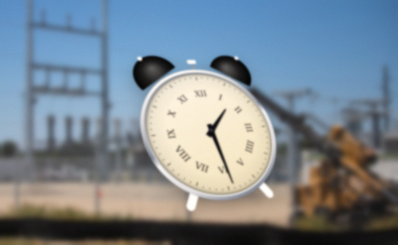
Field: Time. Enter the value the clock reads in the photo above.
1:29
